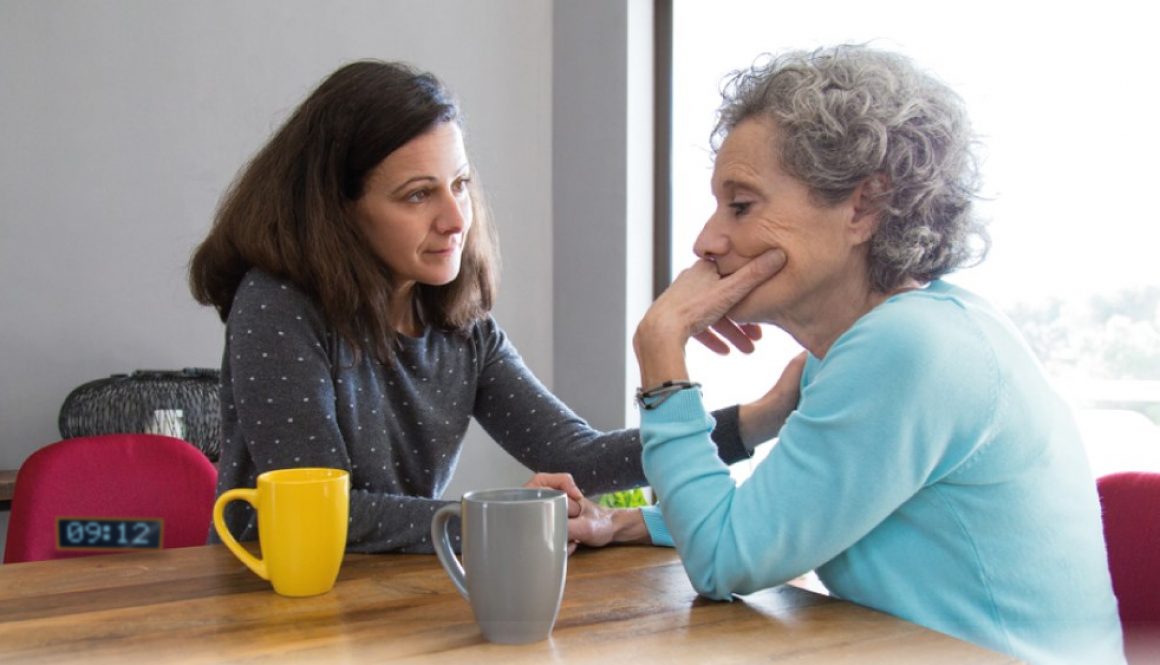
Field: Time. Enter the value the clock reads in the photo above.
9:12
